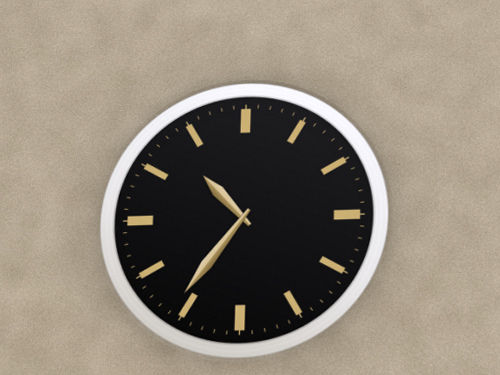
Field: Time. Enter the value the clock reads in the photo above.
10:36
